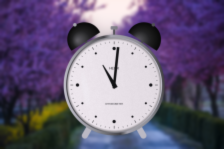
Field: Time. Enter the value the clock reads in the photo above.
11:01
